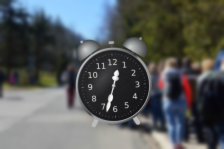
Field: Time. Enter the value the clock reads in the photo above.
12:33
